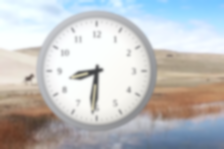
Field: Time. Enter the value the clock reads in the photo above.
8:31
